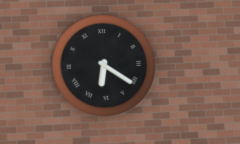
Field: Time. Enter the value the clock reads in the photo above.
6:21
